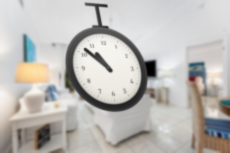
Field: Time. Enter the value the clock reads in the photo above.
10:52
